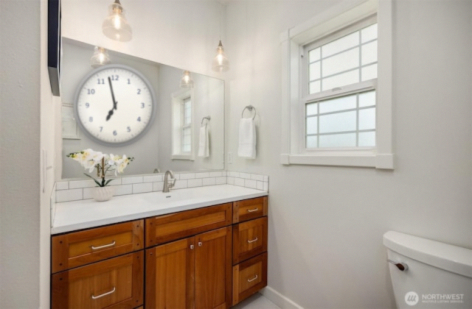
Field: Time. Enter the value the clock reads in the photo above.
6:58
